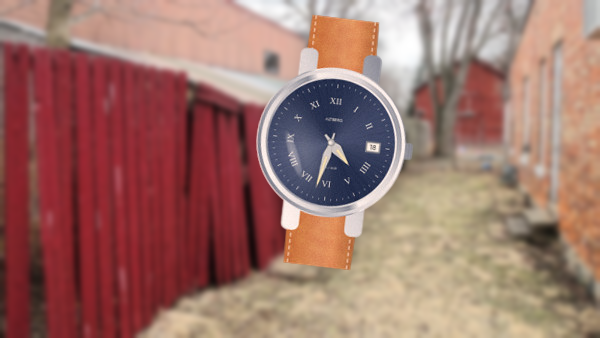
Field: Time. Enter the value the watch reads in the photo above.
4:32
